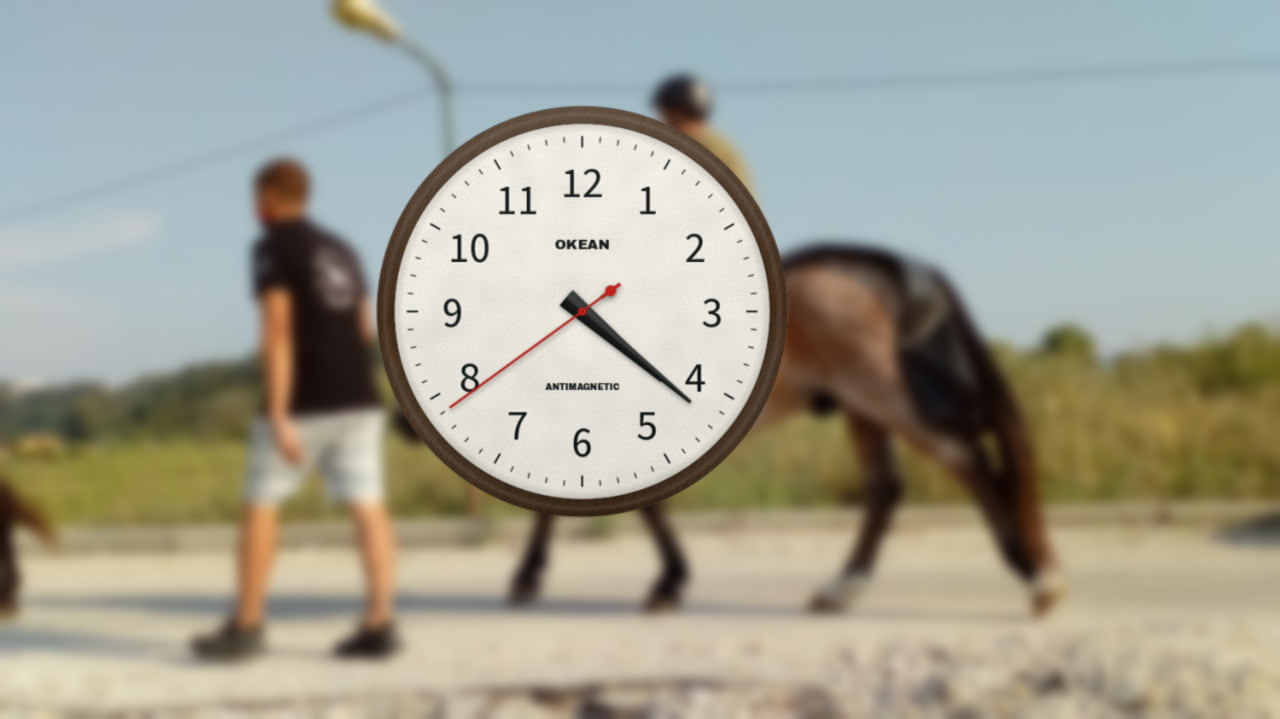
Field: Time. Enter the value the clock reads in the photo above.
4:21:39
